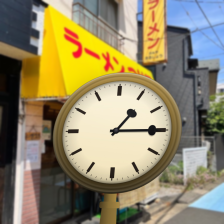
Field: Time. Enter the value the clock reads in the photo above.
1:15
